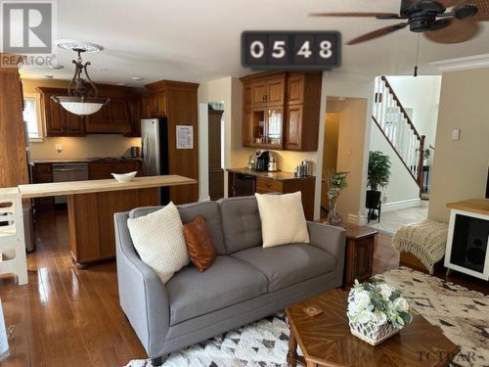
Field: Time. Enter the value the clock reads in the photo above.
5:48
